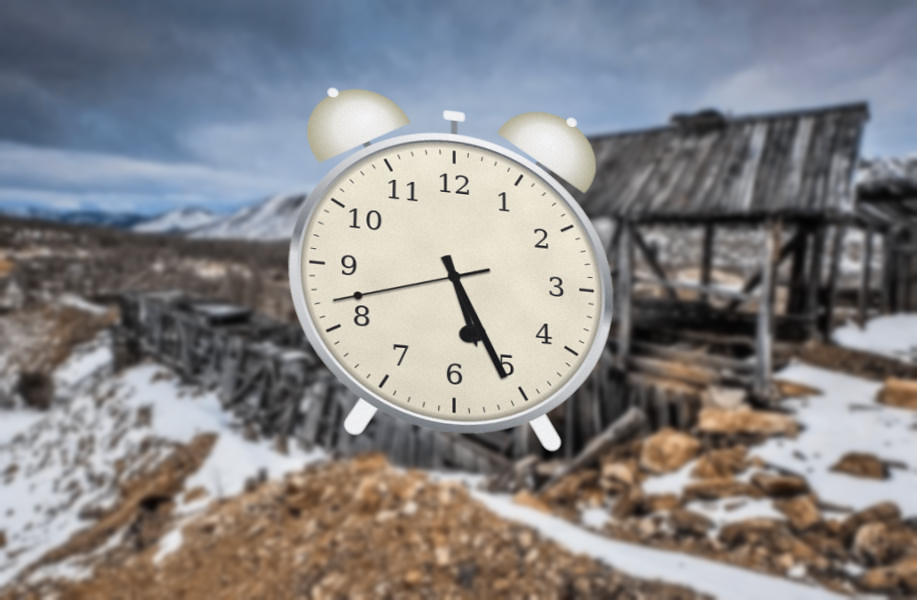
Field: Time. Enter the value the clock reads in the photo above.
5:25:42
